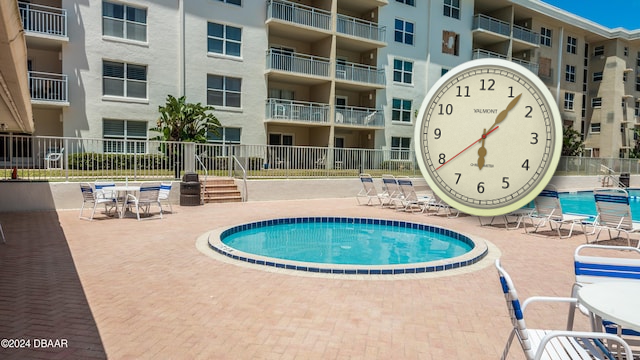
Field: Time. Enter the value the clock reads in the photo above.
6:06:39
